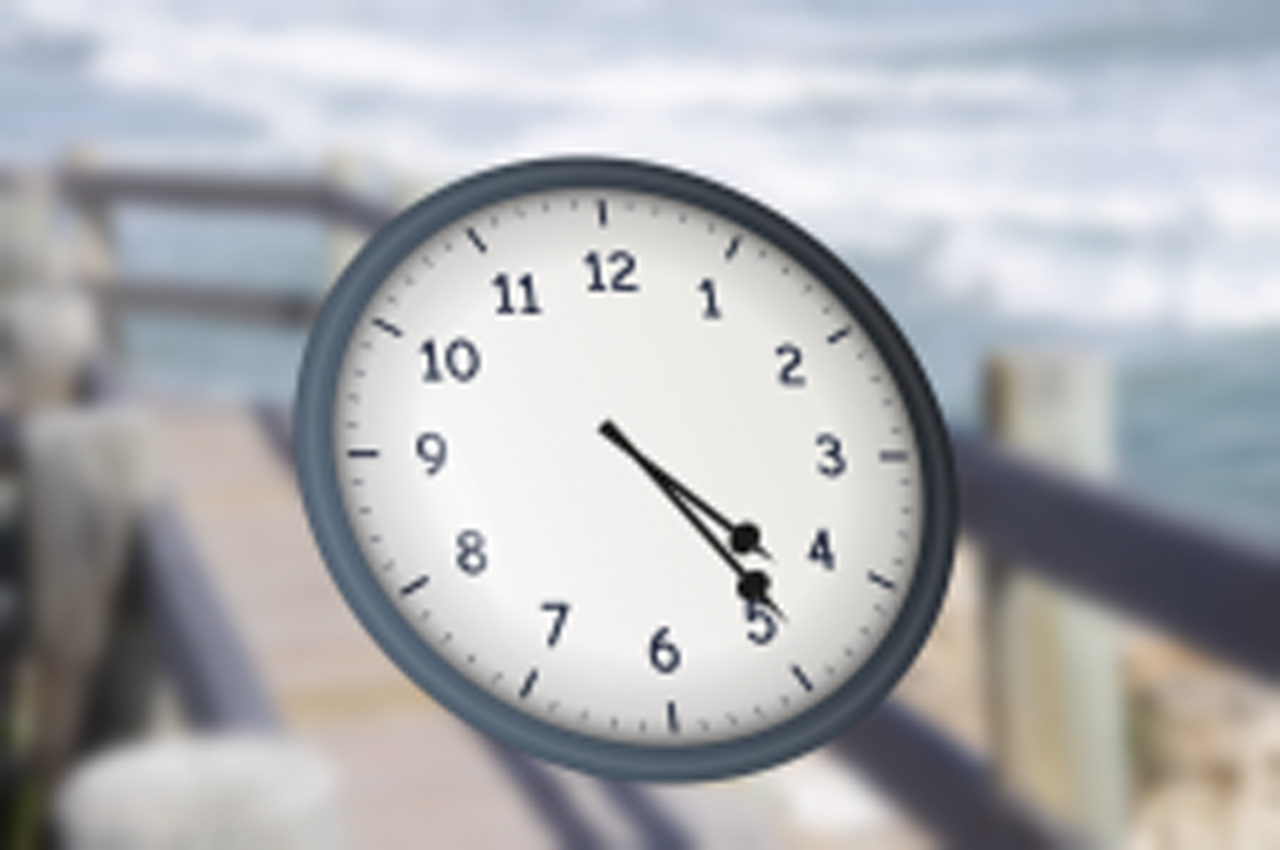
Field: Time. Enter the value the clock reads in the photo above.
4:24
